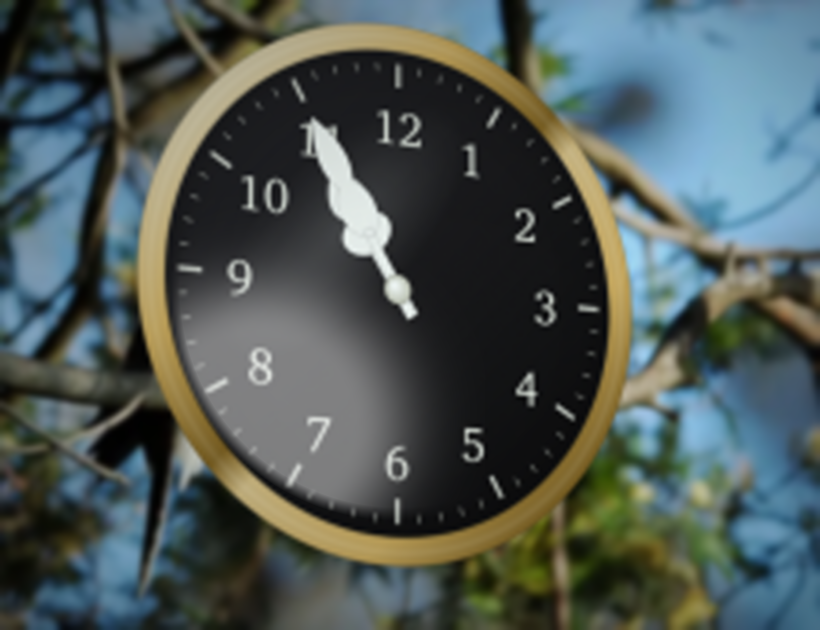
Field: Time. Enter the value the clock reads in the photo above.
10:55
